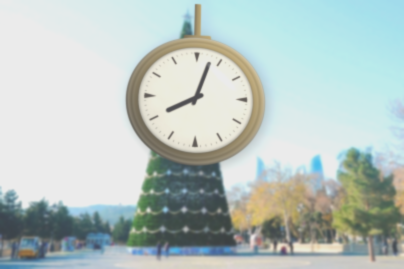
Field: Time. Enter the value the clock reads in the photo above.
8:03
